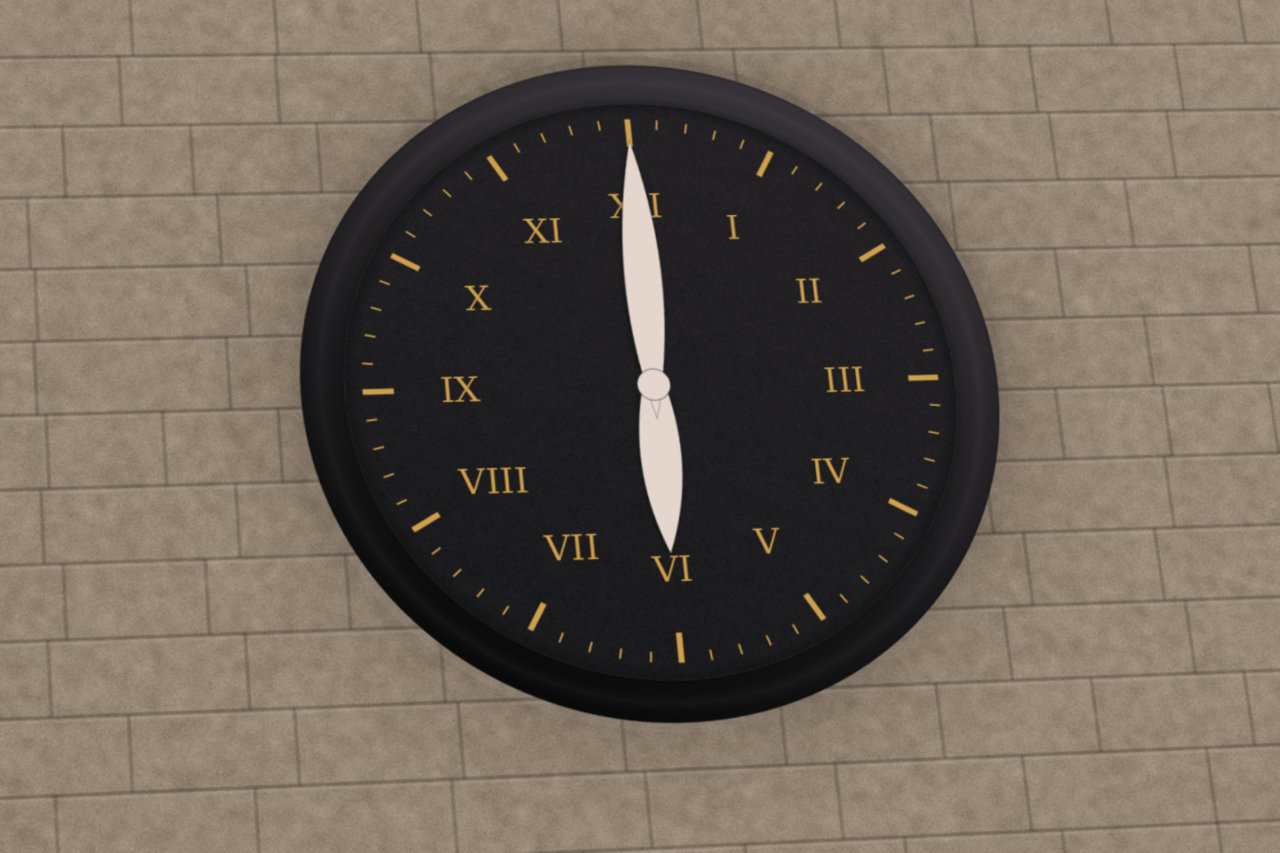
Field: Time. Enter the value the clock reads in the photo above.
6:00
